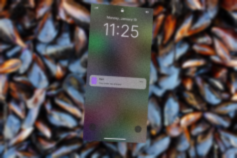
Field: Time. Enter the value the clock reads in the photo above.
11:25
